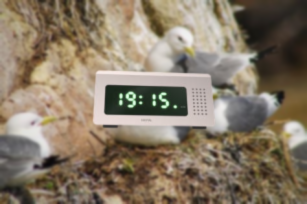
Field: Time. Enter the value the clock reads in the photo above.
19:15
